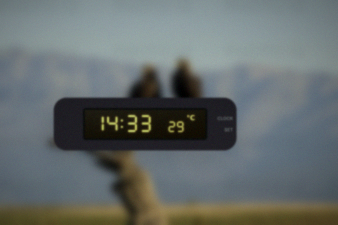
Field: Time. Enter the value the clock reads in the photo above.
14:33
